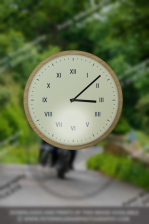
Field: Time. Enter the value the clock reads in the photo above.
3:08
